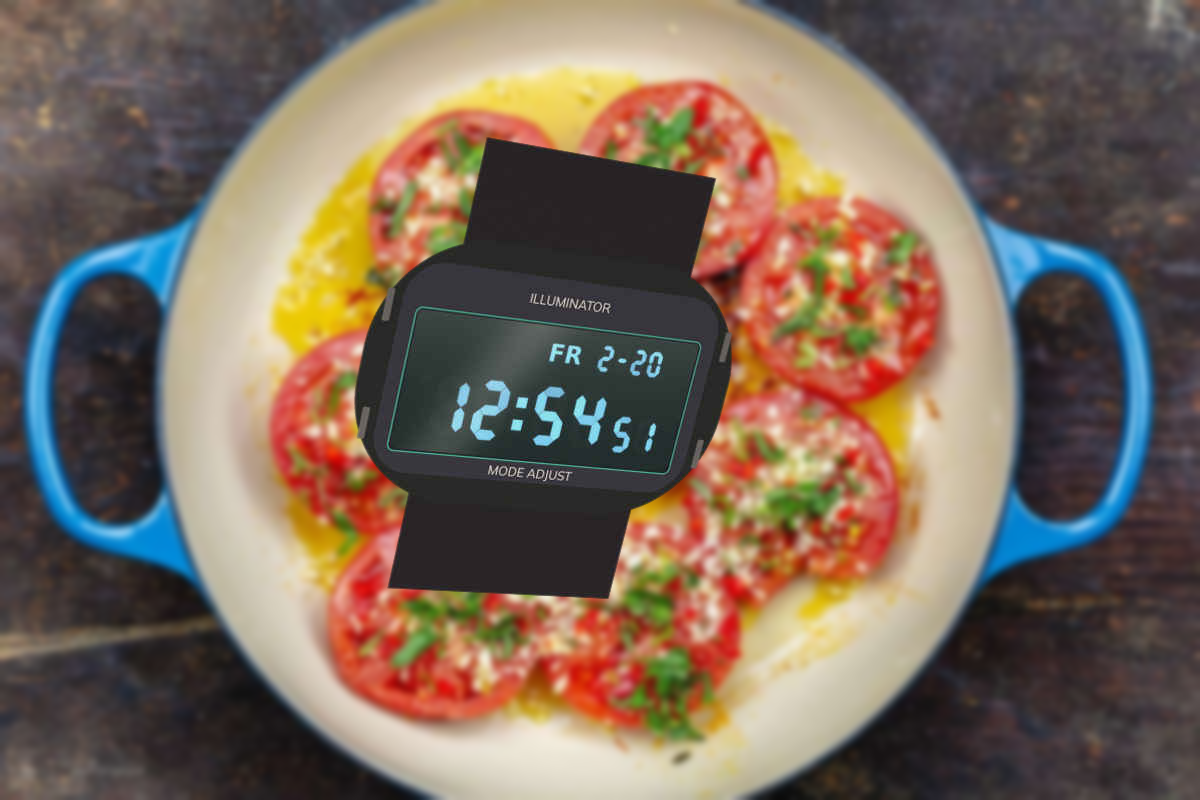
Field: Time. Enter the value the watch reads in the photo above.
12:54:51
